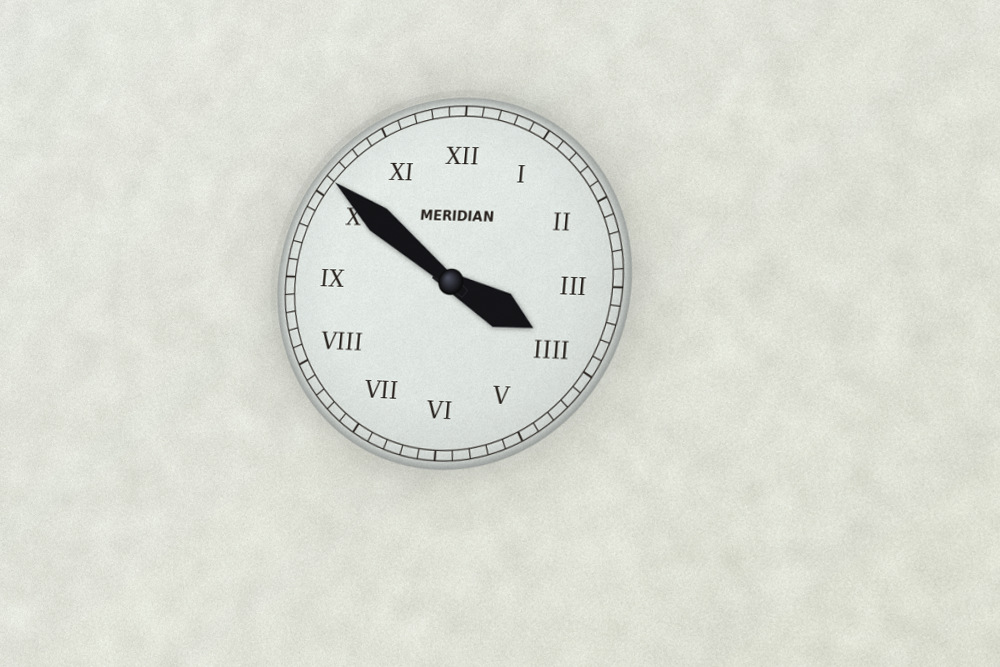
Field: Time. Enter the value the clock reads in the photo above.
3:51
